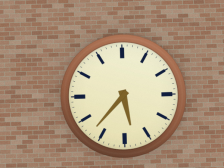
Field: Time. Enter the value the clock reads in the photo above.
5:37
